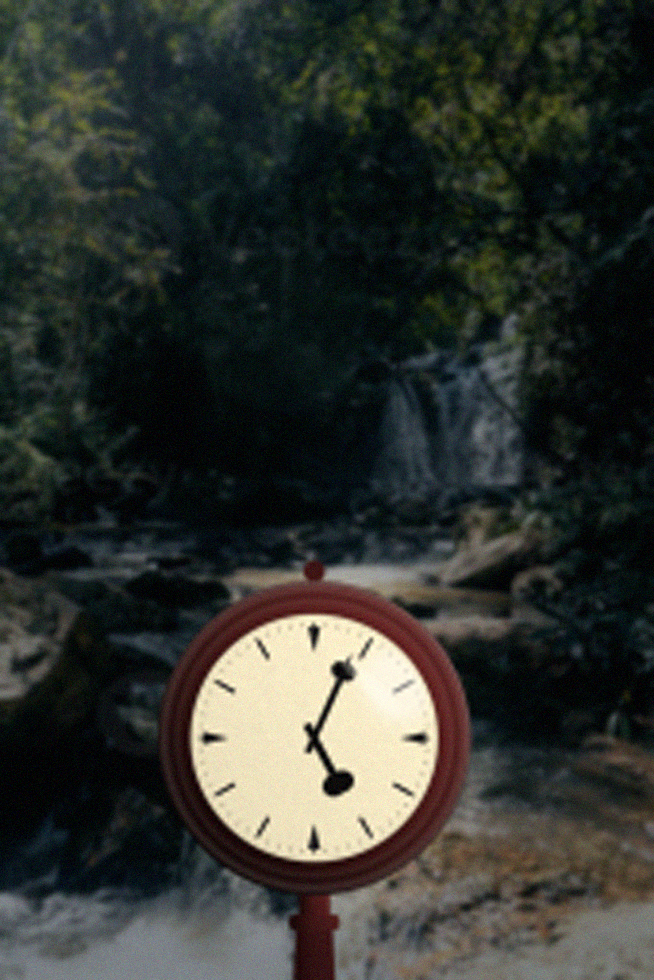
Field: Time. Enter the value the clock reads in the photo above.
5:04
